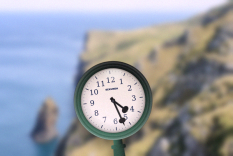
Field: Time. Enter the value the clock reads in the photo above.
4:27
